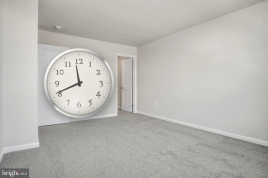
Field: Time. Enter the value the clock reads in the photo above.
11:41
